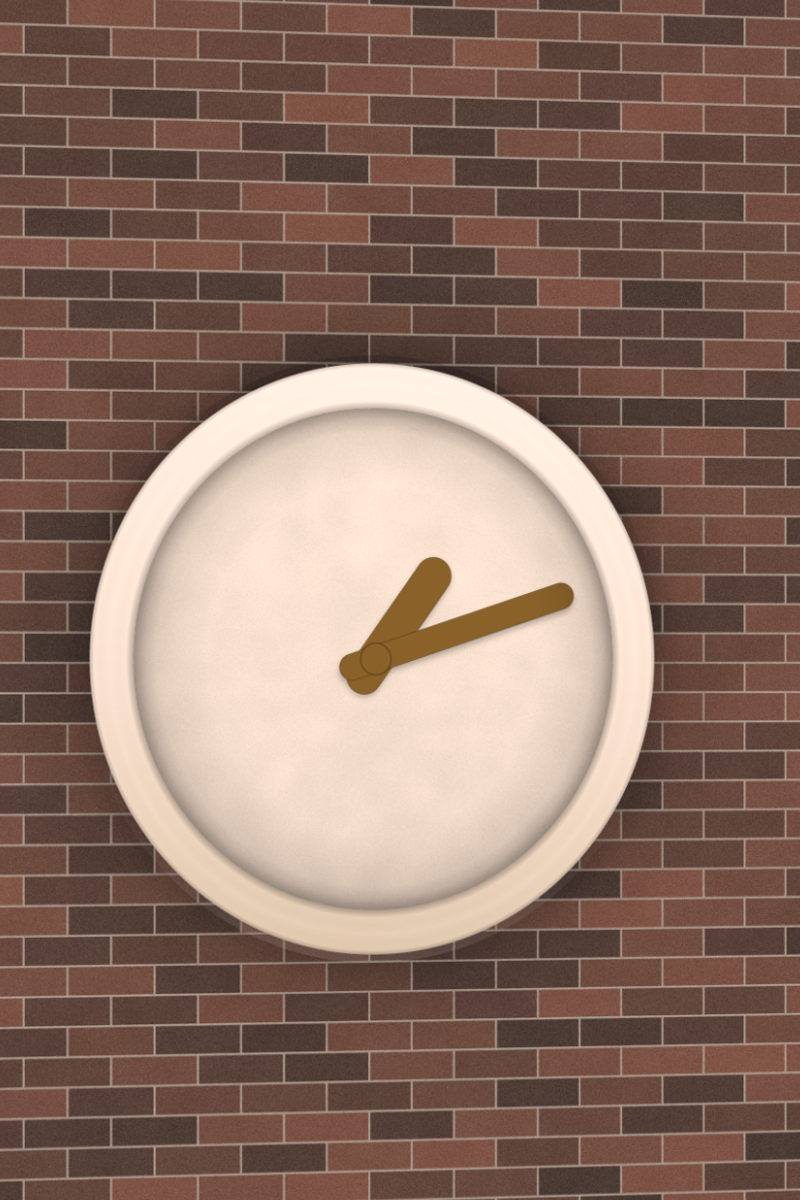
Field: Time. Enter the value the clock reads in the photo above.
1:12
